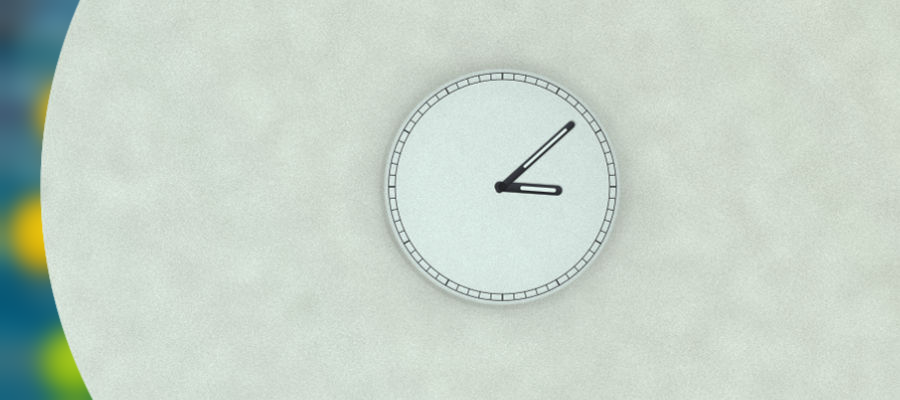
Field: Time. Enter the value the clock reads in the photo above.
3:08
